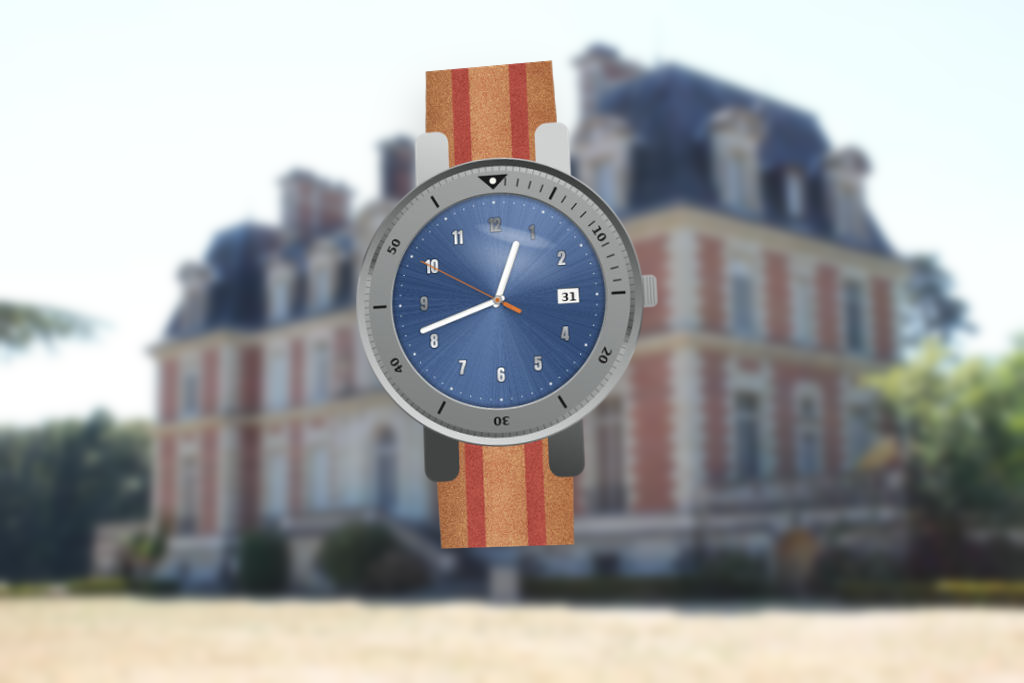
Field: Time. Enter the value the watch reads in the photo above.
12:41:50
